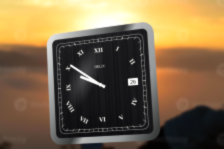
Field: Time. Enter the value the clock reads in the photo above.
9:51
